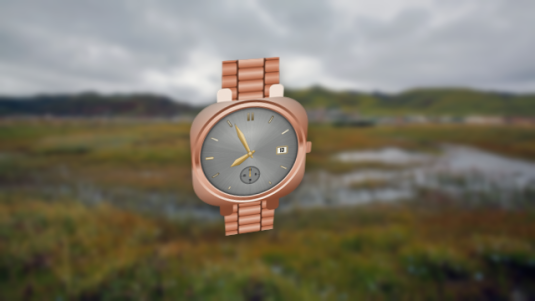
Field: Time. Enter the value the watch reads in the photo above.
7:56
